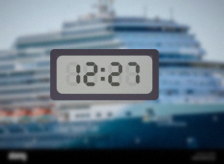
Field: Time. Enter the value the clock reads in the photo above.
12:27
